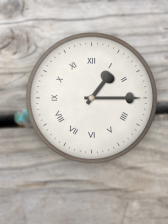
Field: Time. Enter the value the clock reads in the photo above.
1:15
